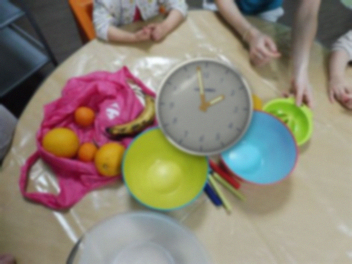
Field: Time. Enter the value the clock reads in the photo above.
1:58
